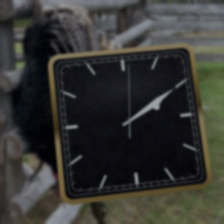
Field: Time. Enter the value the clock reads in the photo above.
2:10:01
